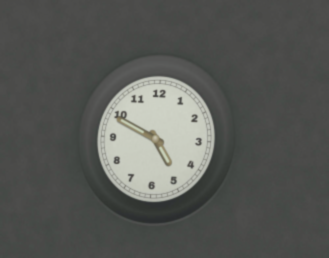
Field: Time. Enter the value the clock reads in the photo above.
4:49
